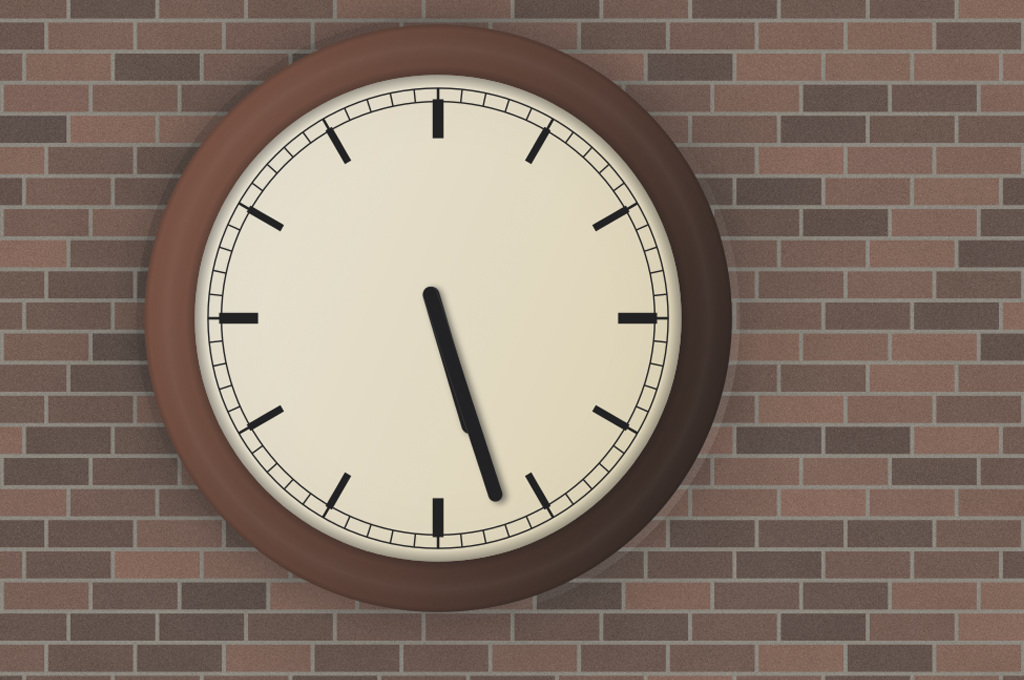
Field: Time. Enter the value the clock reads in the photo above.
5:27
